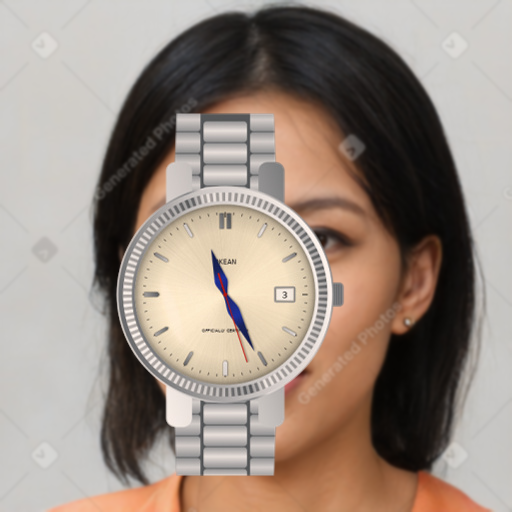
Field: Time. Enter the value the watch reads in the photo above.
11:25:27
